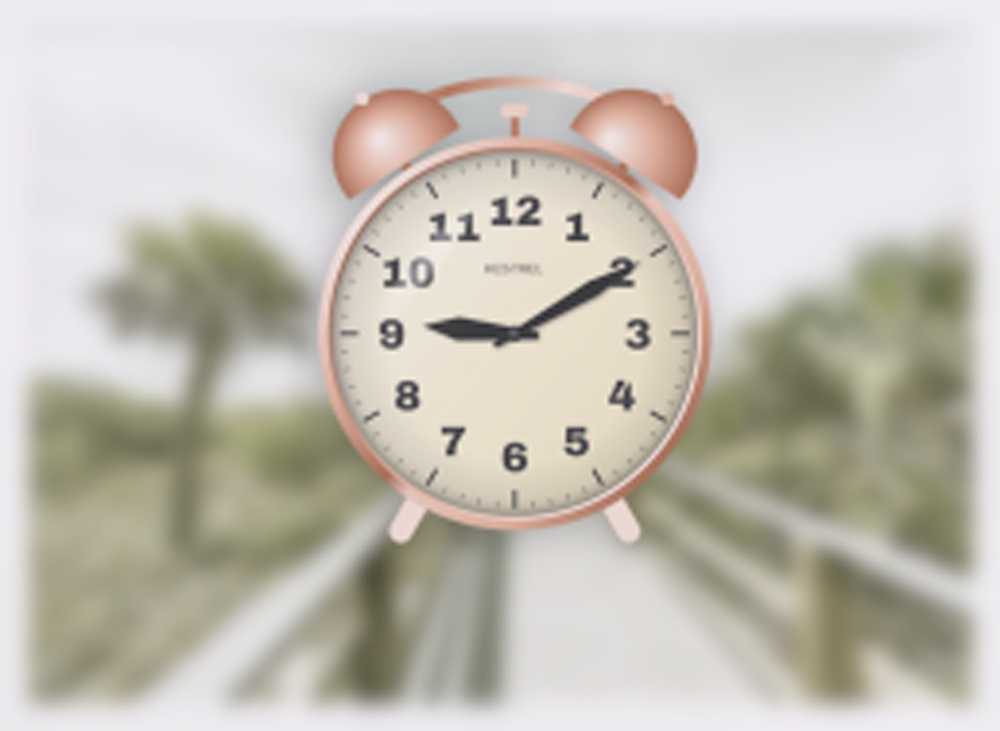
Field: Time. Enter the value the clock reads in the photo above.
9:10
